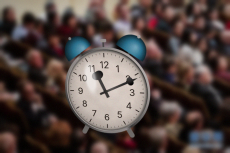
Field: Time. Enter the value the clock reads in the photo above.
11:11
